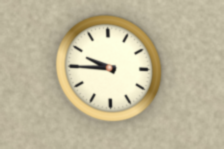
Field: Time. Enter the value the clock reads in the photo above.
9:45
